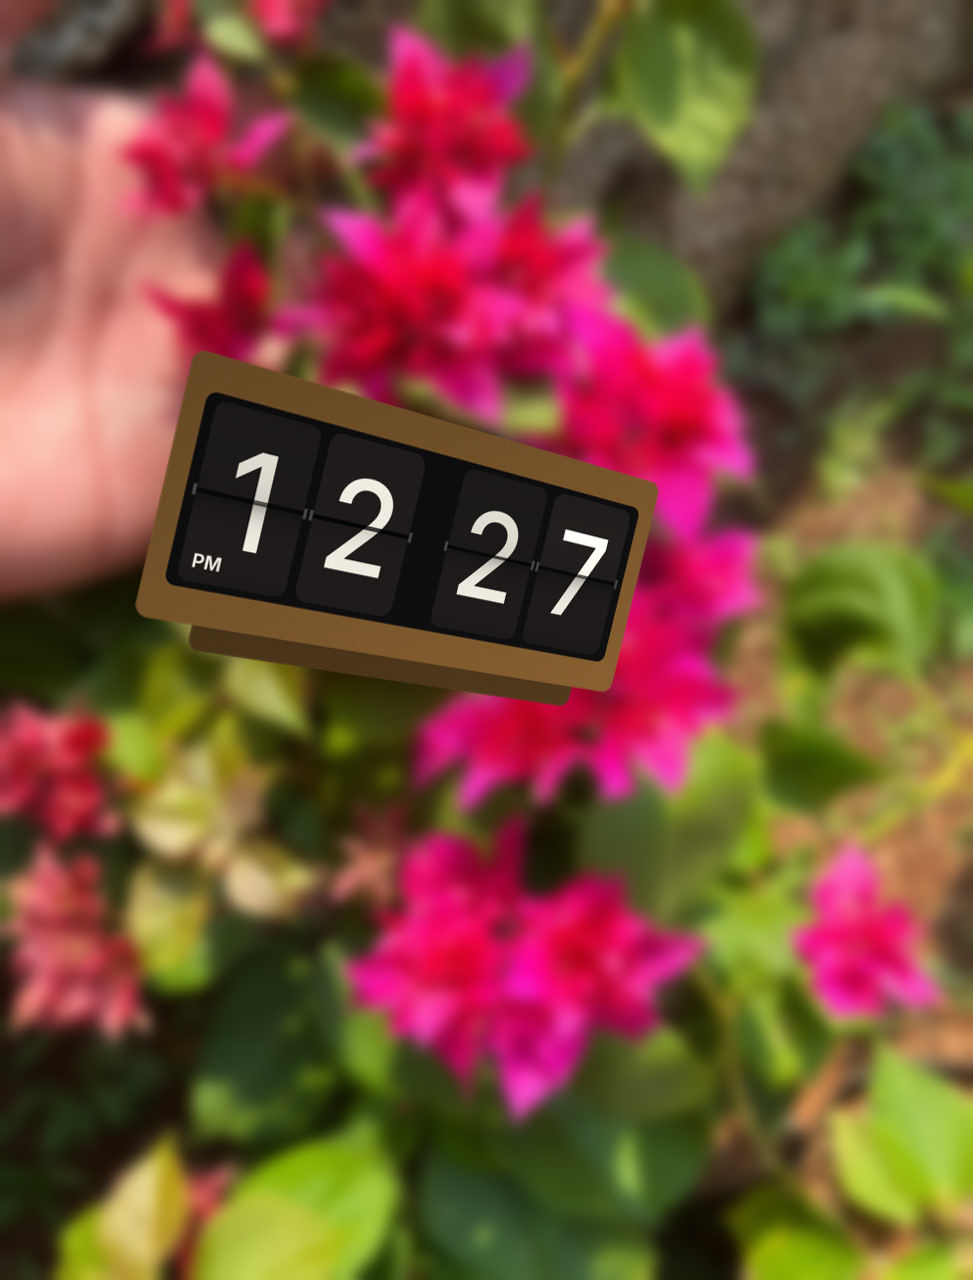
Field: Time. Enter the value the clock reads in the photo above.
12:27
